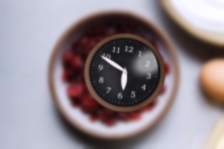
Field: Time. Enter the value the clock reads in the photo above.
5:49
